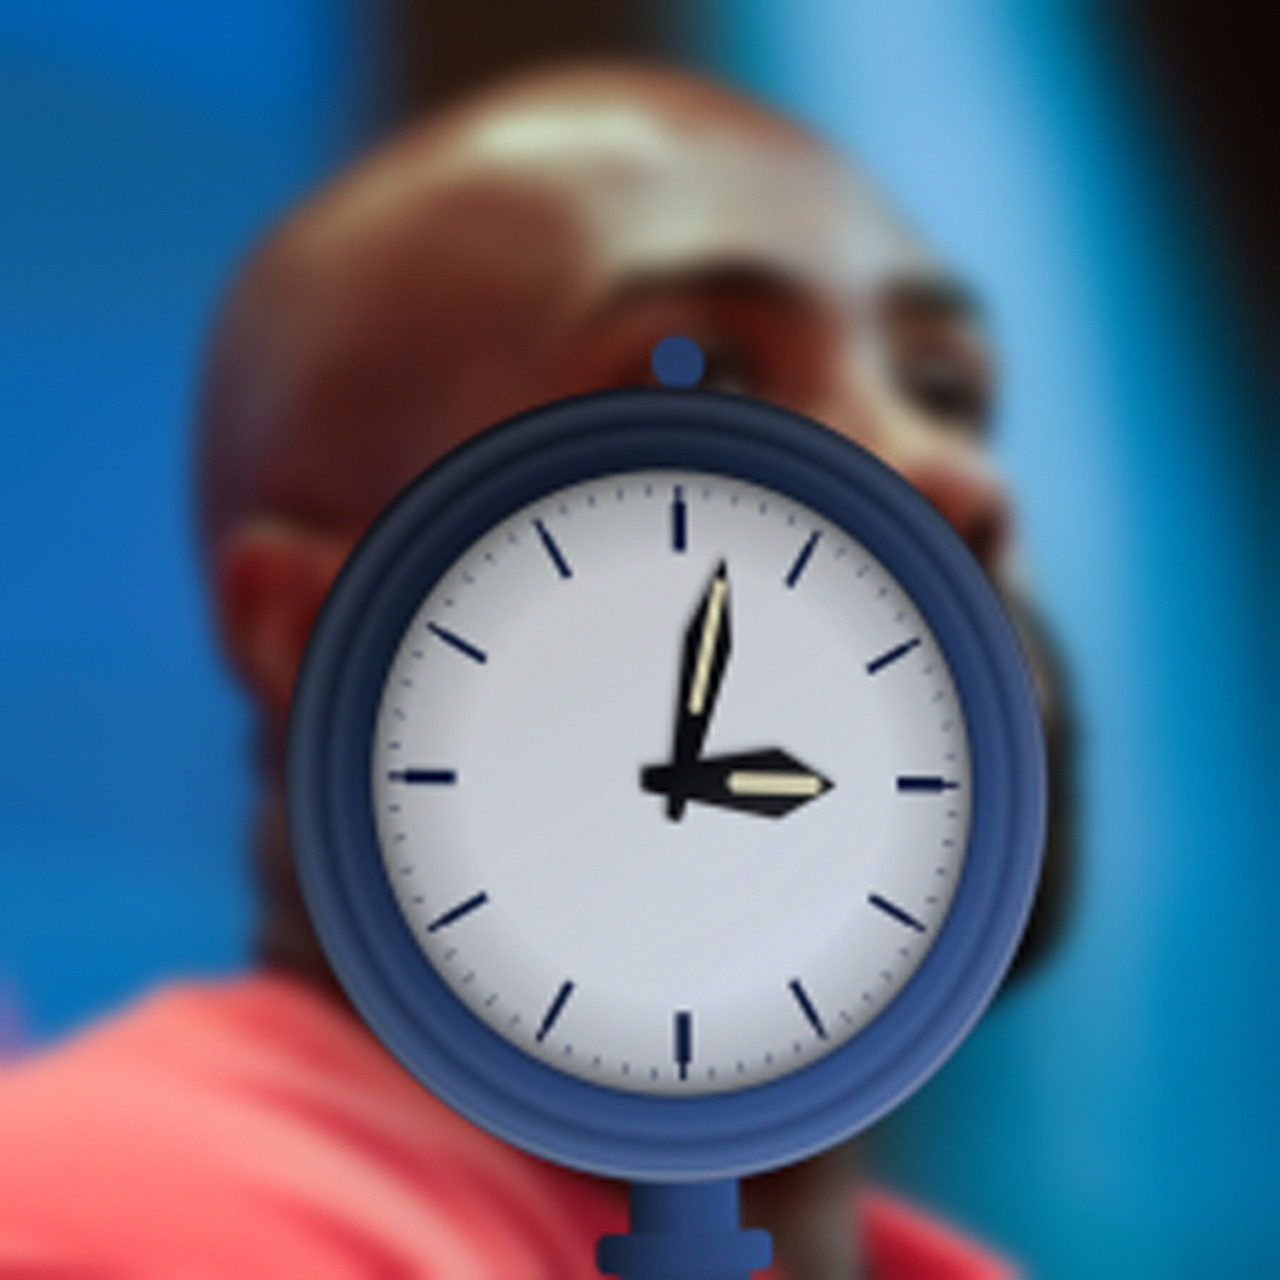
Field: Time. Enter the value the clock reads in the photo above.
3:02
